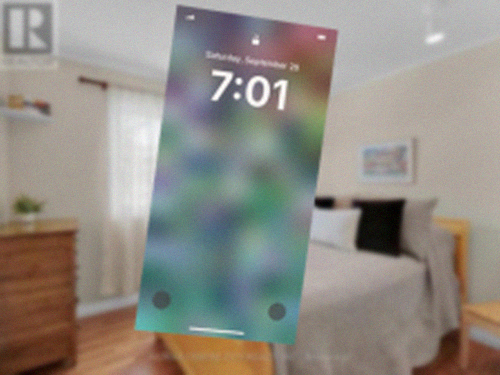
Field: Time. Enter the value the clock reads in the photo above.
7:01
